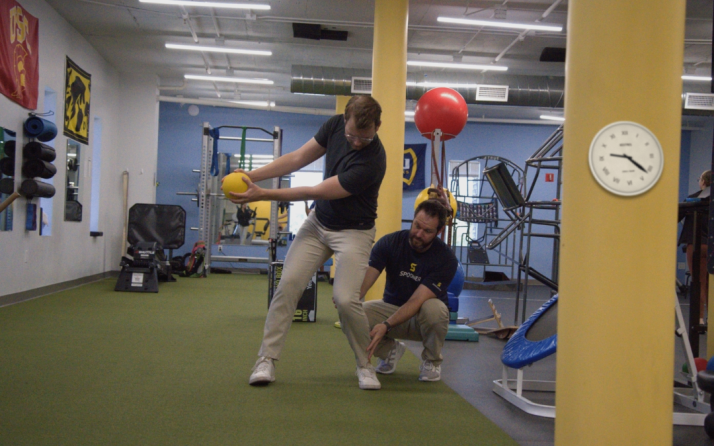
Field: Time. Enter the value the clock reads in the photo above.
9:22
